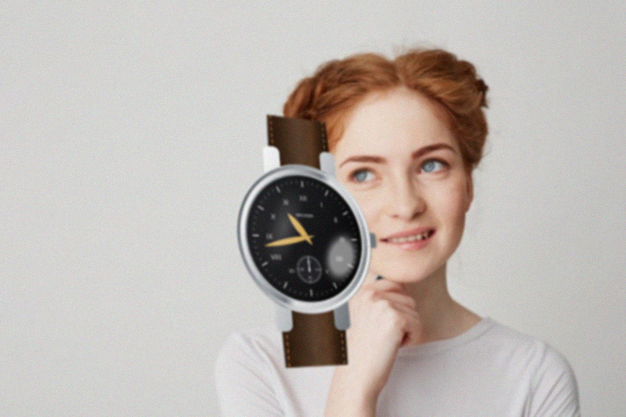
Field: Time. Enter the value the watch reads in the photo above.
10:43
